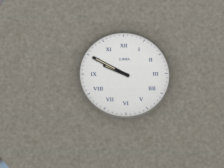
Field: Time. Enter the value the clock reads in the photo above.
9:50
